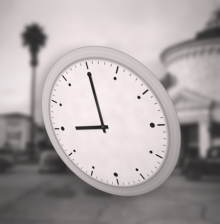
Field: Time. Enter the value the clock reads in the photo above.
9:00
